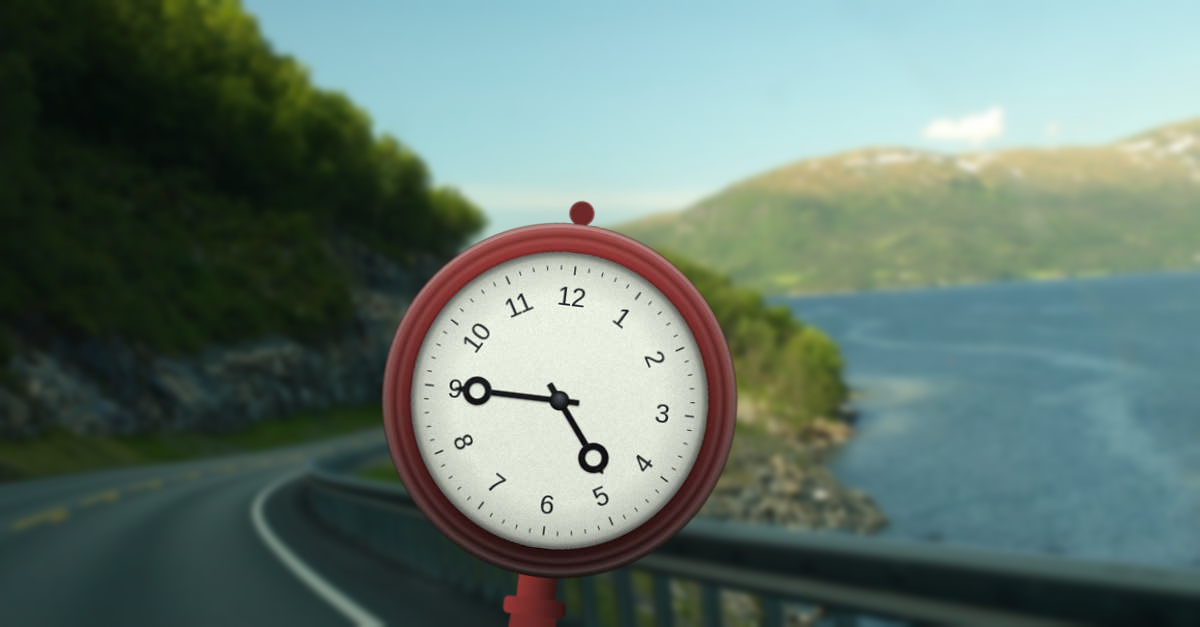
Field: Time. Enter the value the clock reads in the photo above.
4:45
